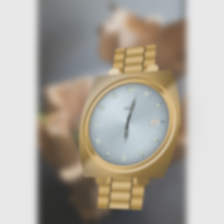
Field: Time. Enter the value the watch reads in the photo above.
6:02
